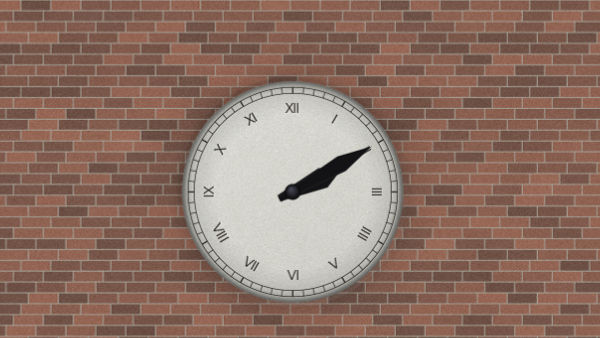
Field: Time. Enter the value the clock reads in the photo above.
2:10
